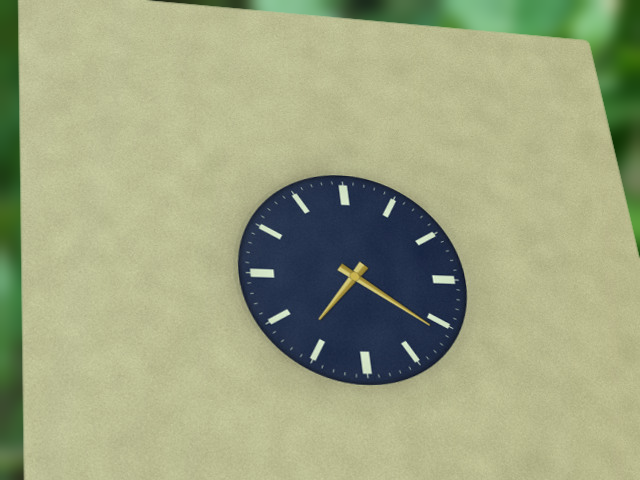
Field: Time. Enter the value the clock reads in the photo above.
7:21
